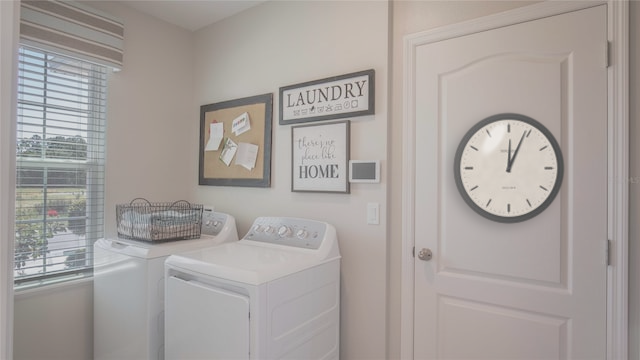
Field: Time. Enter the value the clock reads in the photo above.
12:04
